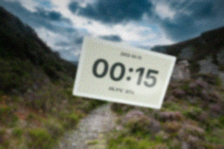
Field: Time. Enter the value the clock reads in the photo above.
0:15
